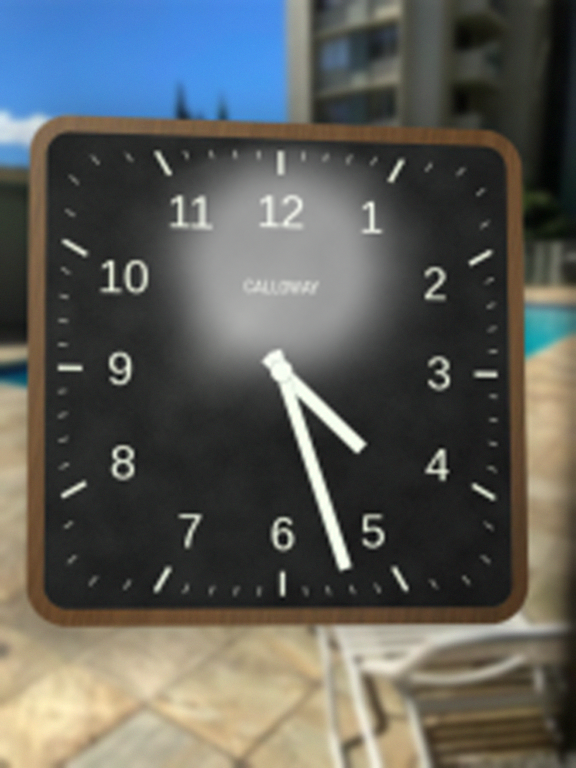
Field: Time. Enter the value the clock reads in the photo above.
4:27
